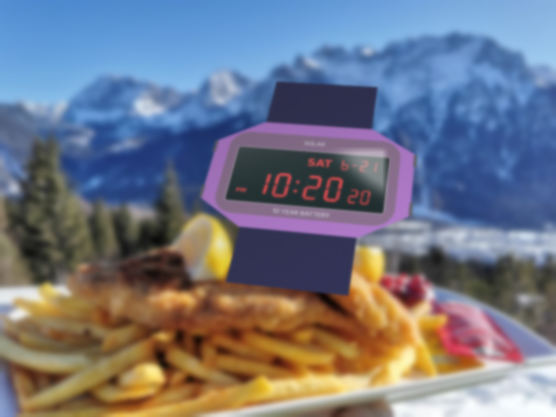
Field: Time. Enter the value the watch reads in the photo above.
10:20:20
